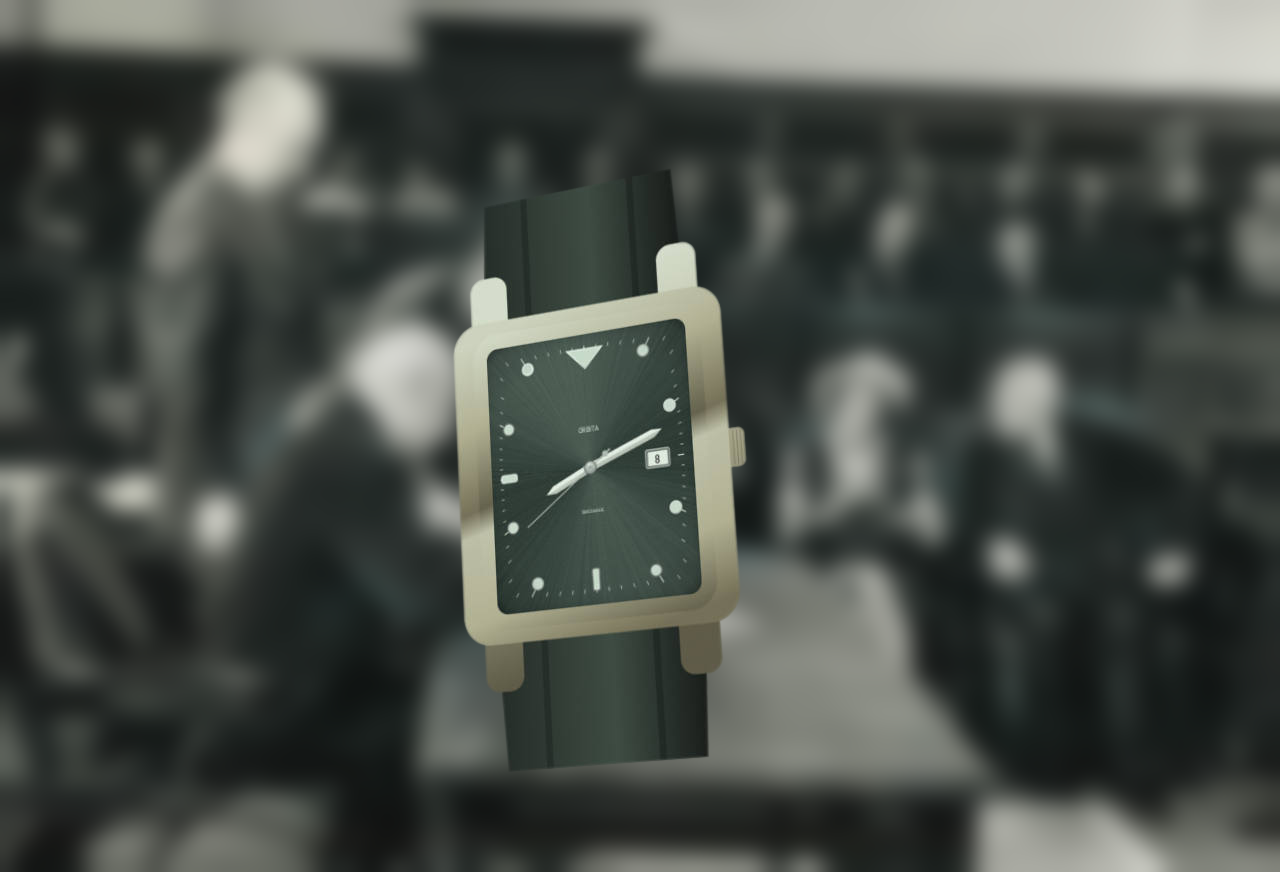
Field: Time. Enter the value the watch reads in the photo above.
8:11:39
